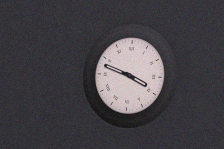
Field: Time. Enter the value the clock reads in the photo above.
3:48
